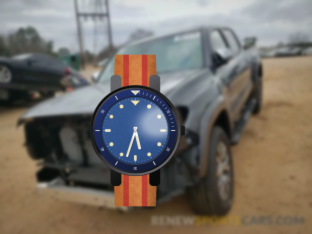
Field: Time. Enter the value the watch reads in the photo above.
5:33
